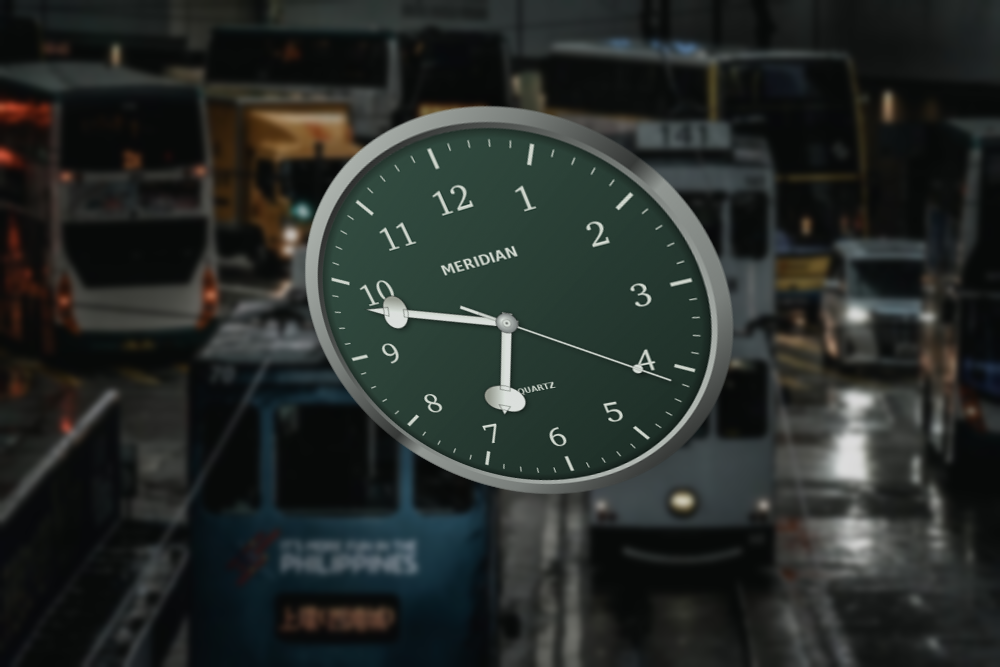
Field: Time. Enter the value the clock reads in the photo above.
6:48:21
